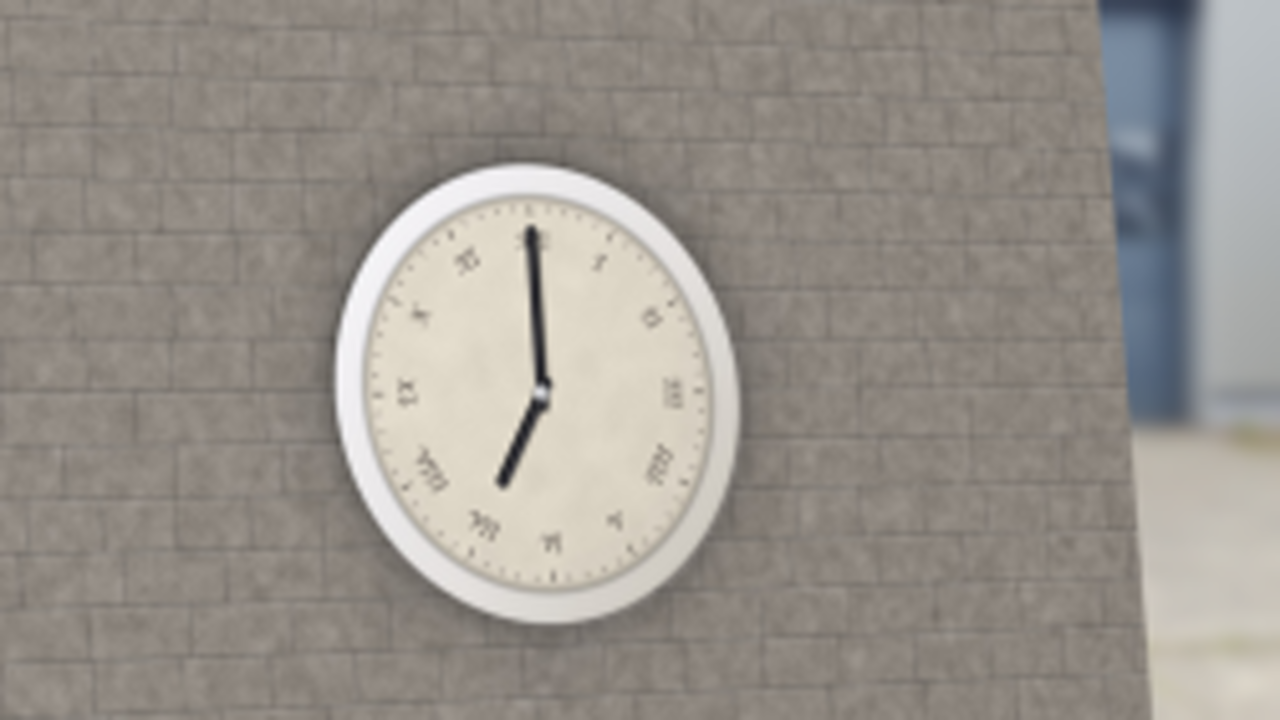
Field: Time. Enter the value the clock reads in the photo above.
7:00
